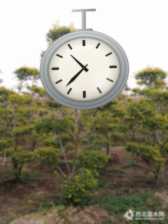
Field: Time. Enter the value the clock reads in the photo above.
10:37
